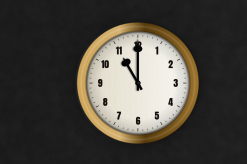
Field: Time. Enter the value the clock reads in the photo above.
11:00
